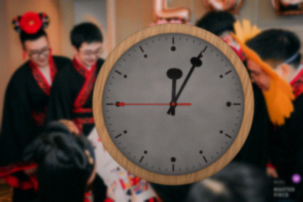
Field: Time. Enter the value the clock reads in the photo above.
12:04:45
